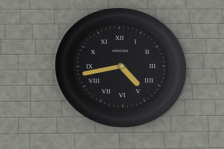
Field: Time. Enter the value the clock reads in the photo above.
4:43
